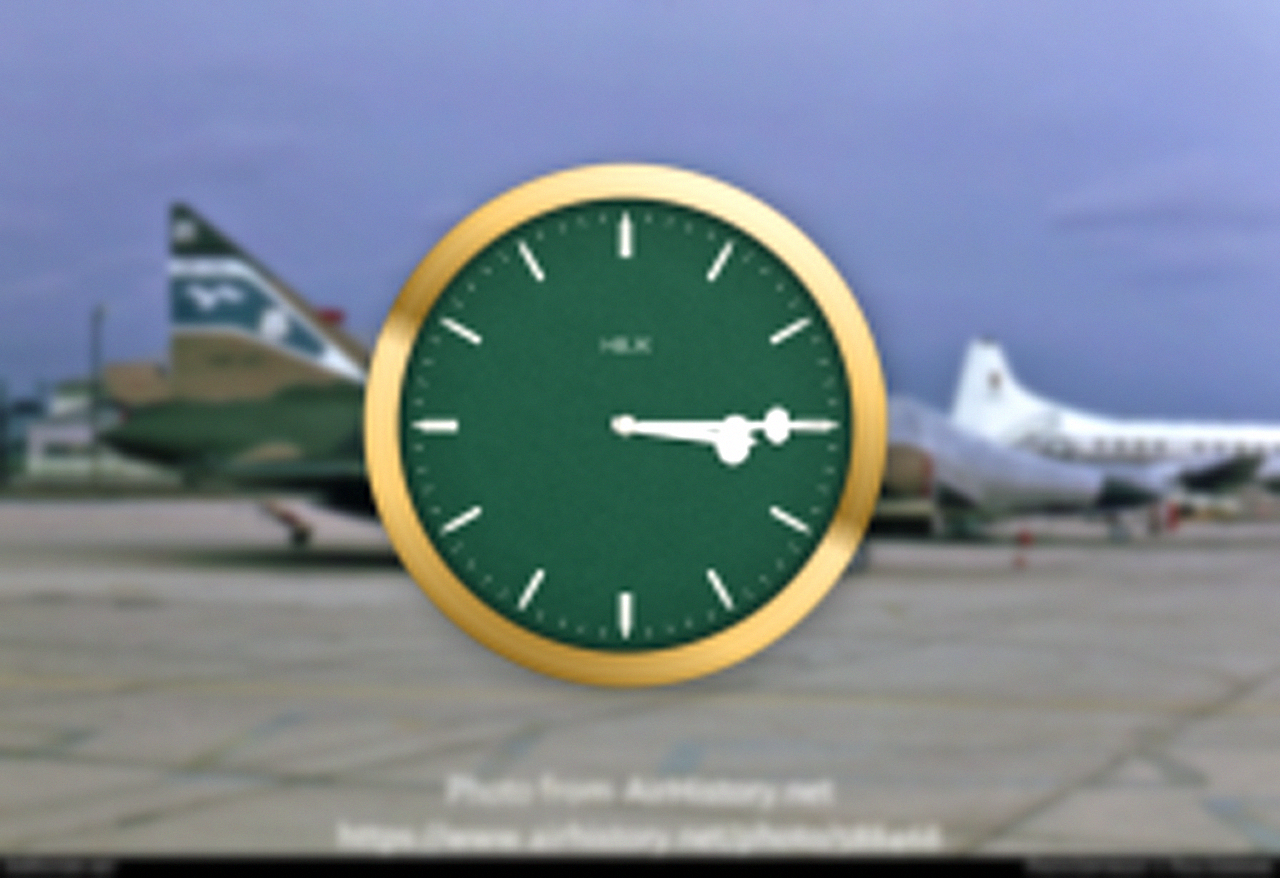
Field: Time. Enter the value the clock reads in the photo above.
3:15
